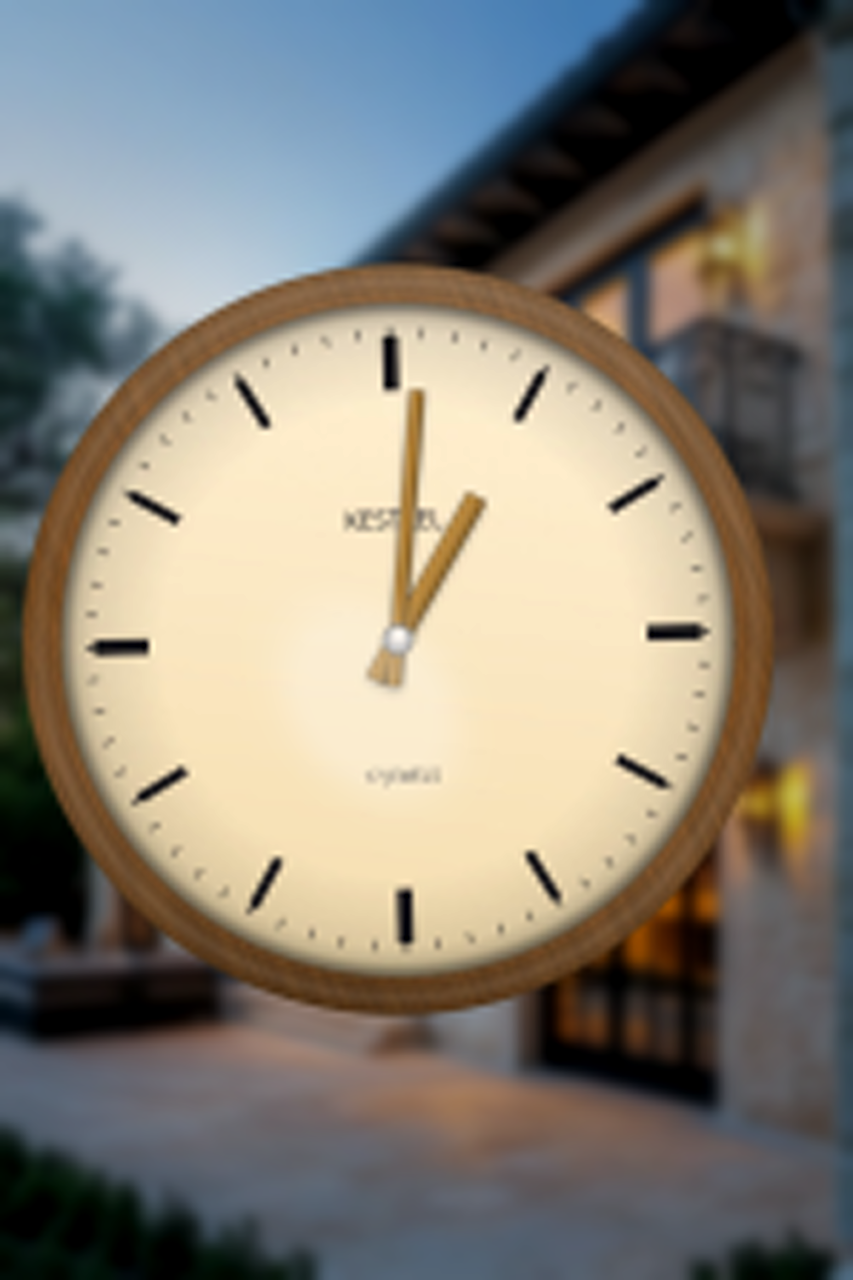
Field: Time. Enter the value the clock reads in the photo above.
1:01
